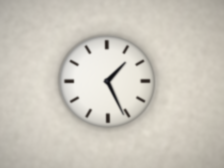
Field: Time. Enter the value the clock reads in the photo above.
1:26
